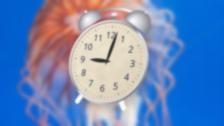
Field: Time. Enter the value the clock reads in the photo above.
9:02
